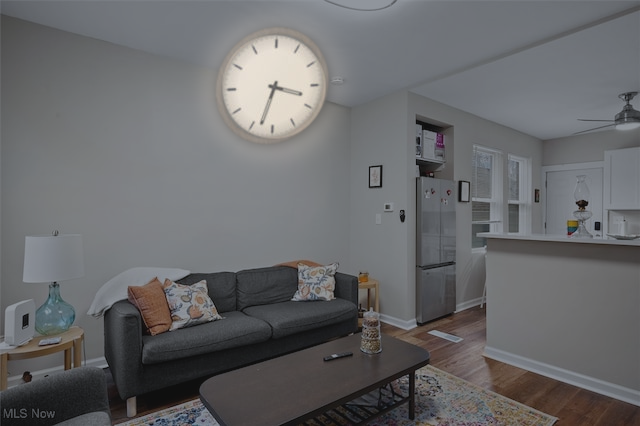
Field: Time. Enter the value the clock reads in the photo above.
3:33
